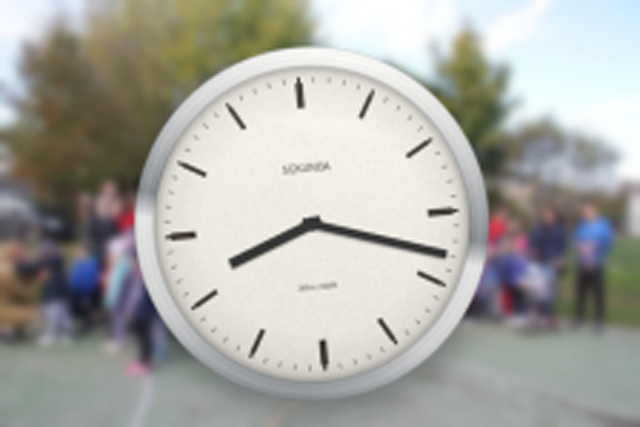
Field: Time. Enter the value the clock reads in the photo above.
8:18
